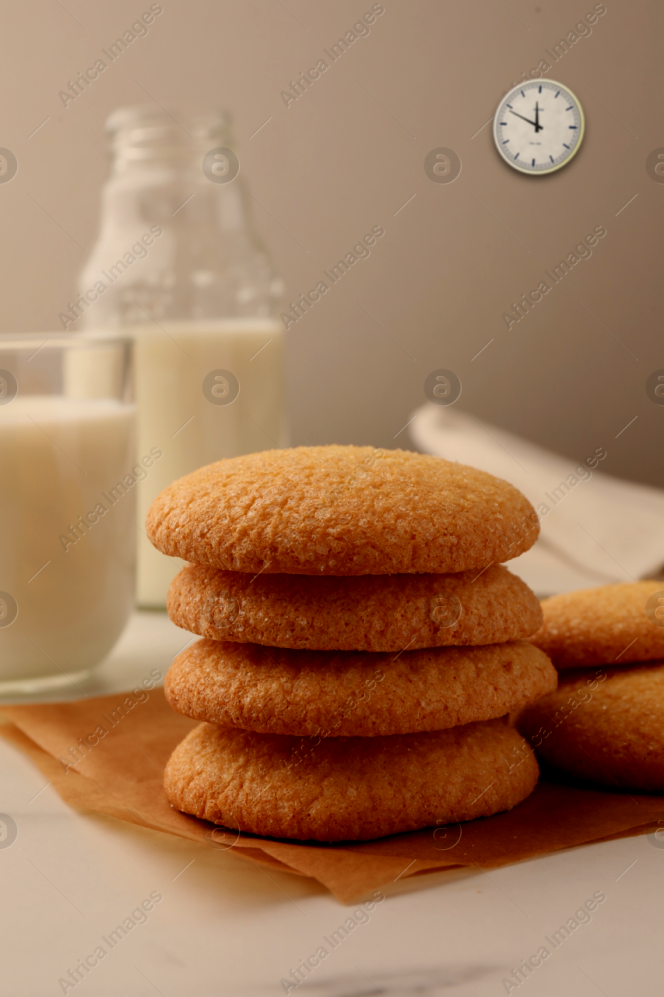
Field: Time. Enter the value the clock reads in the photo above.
11:49
